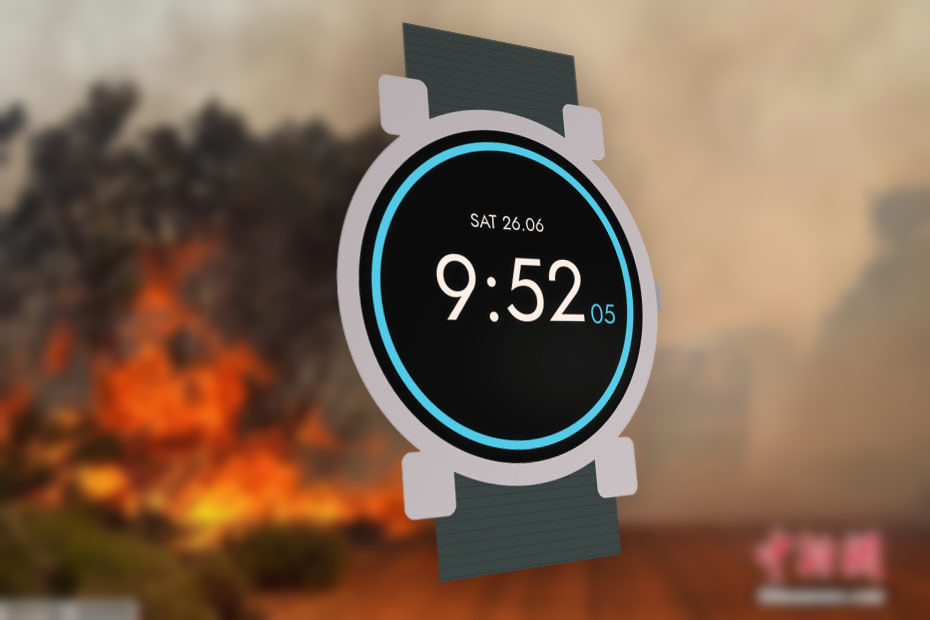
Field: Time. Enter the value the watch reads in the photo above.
9:52:05
